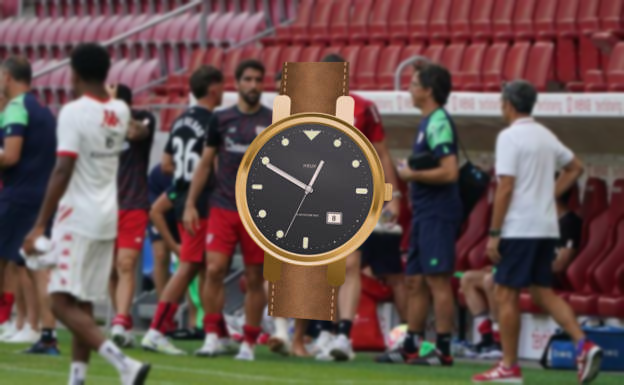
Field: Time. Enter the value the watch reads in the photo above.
12:49:34
